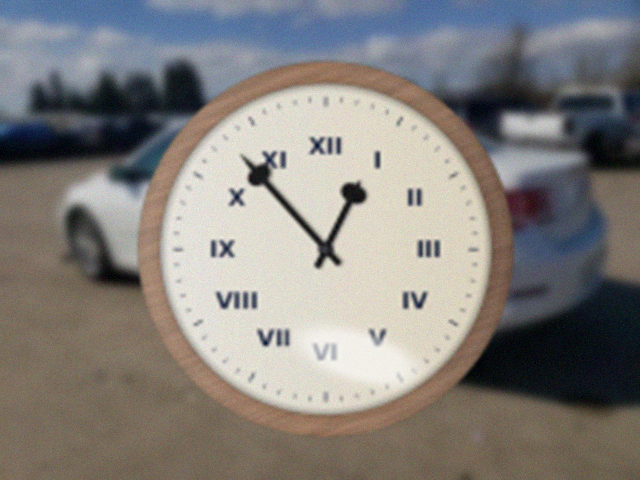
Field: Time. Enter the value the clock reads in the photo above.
12:53
